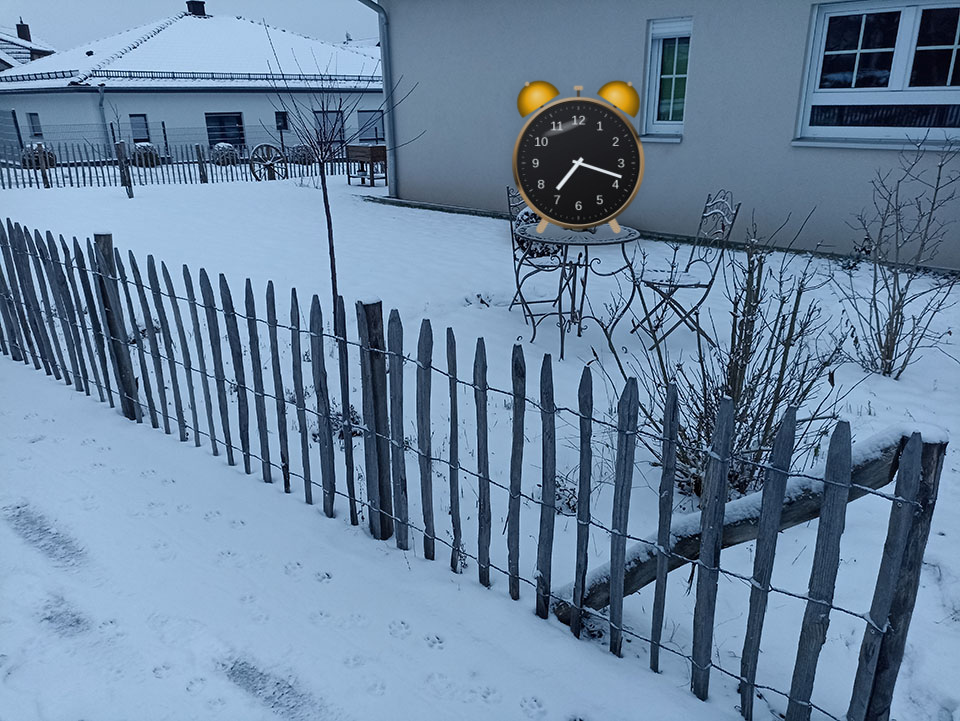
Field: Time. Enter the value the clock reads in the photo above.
7:18
